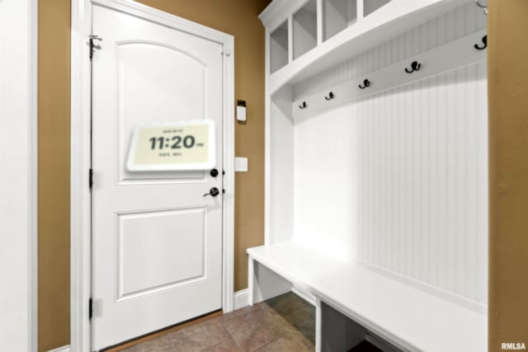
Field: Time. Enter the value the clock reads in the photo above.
11:20
